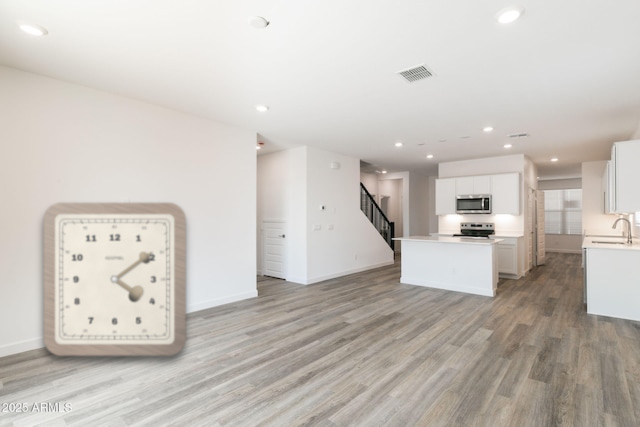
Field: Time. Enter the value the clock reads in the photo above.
4:09
